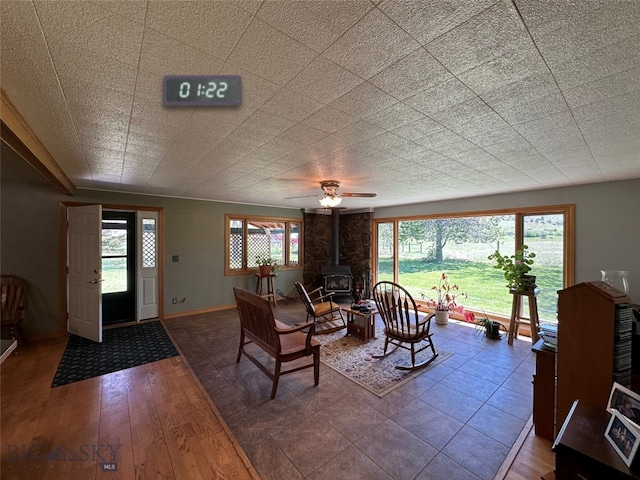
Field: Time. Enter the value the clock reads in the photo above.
1:22
